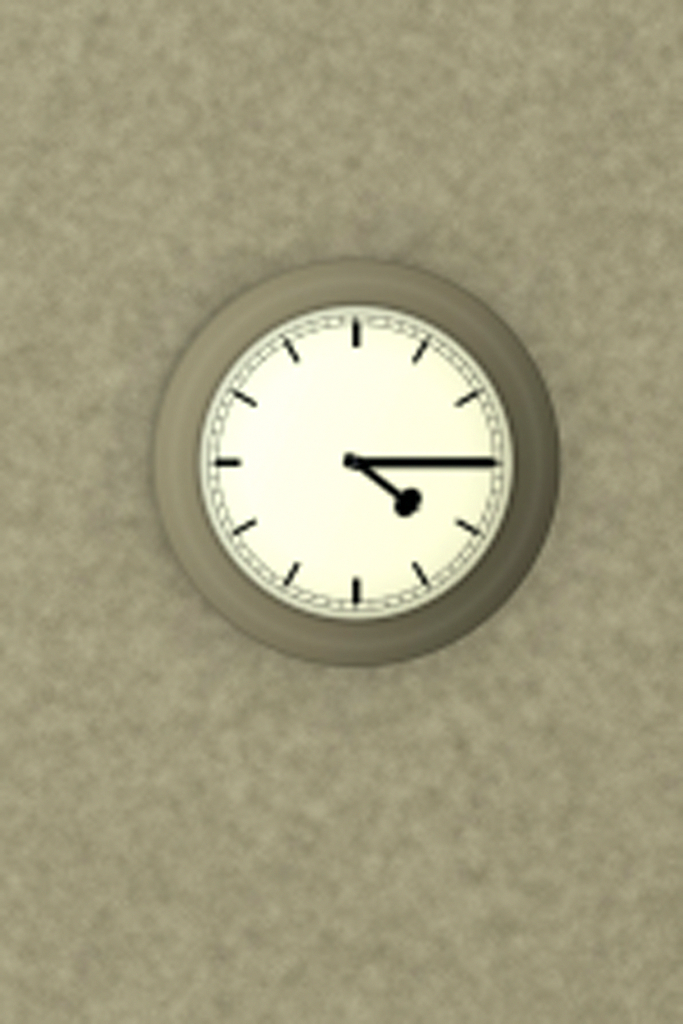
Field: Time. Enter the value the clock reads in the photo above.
4:15
